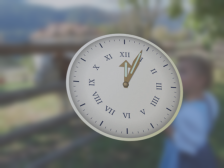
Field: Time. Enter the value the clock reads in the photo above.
12:04
